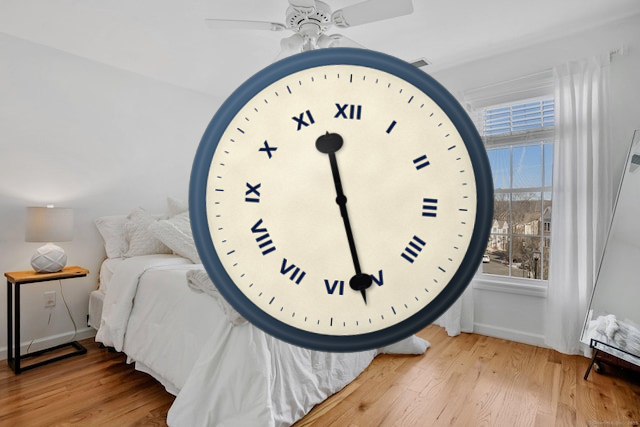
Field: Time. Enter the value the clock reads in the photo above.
11:27
